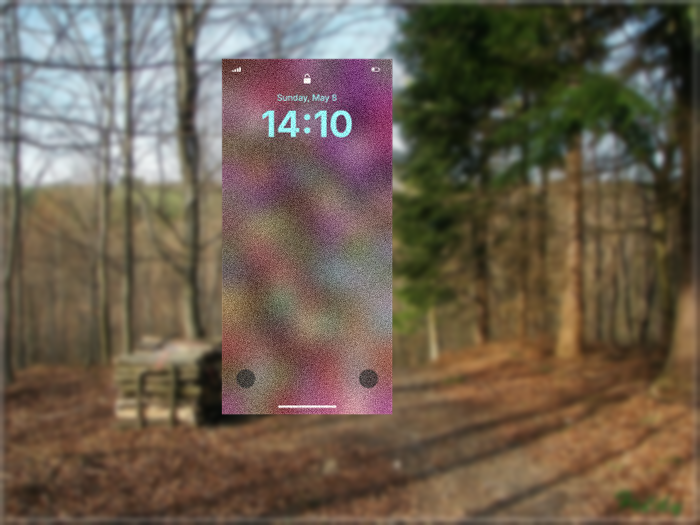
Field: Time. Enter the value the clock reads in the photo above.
14:10
